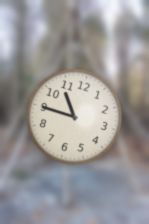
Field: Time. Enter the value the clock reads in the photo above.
10:45
